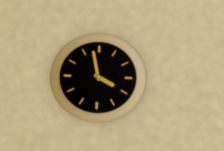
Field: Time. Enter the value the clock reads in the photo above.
3:58
